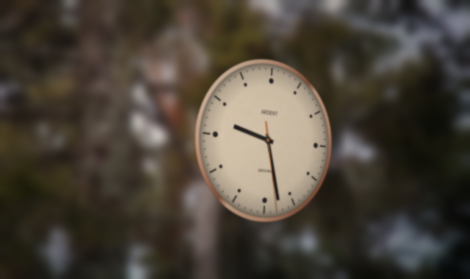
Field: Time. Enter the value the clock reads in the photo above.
9:27:28
